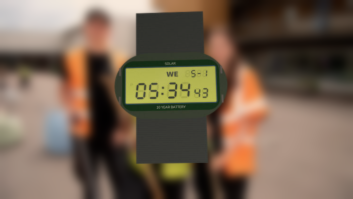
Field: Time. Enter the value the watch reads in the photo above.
5:34:43
